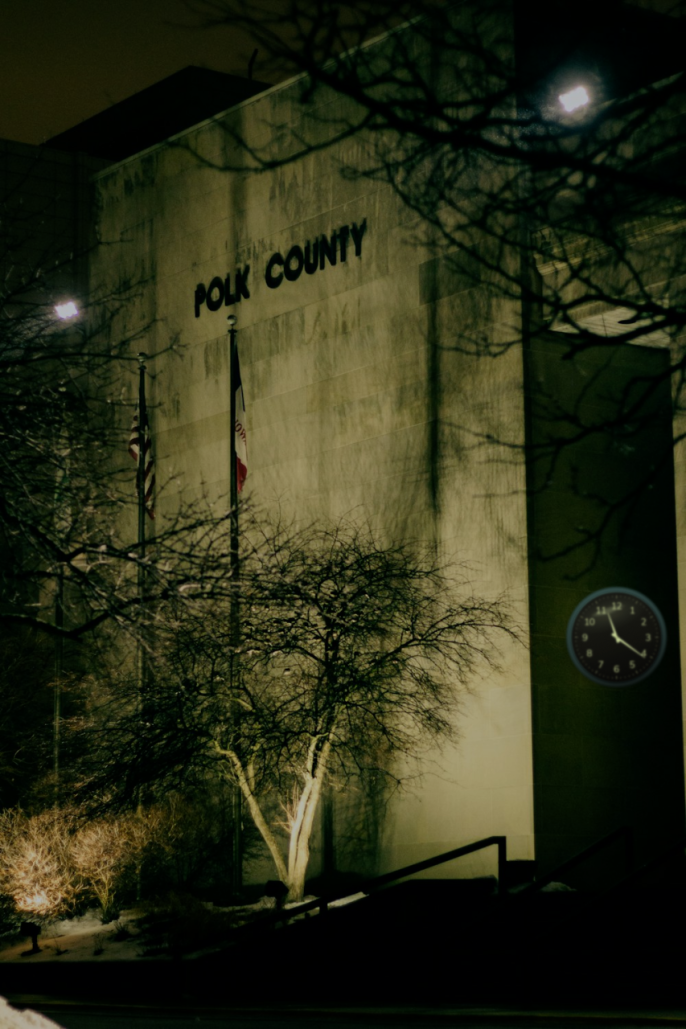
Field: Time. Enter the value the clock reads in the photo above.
11:21
